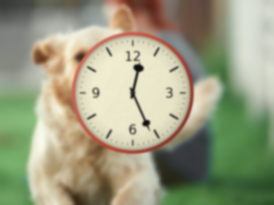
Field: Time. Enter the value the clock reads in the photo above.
12:26
